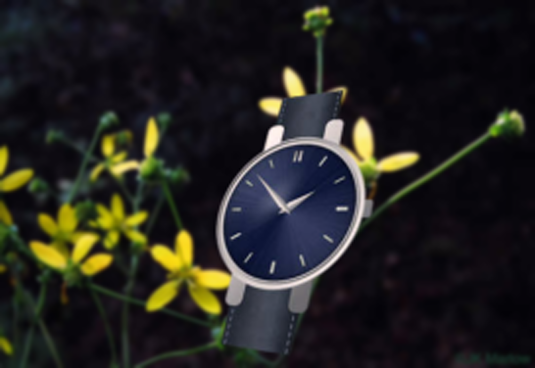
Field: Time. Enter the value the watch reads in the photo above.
1:52
